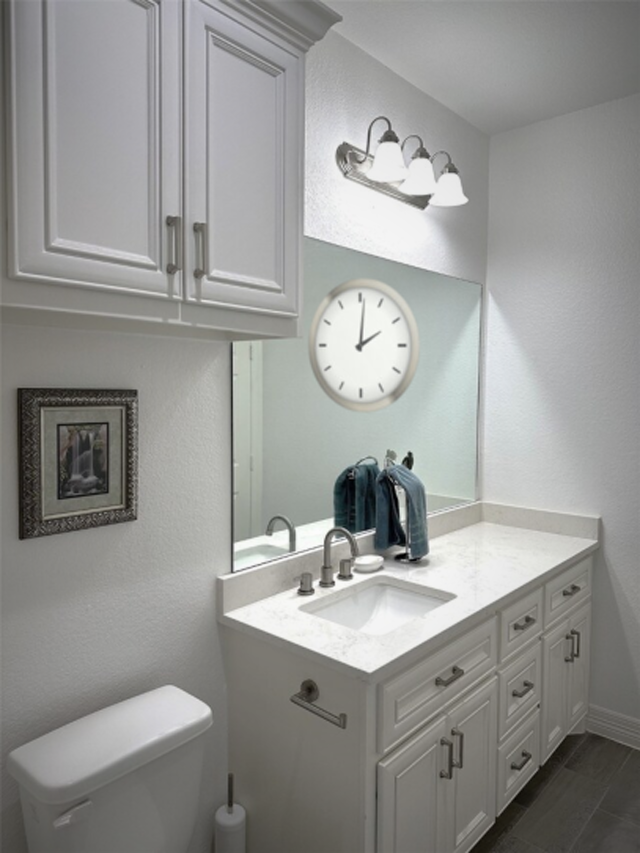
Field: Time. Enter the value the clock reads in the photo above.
2:01
